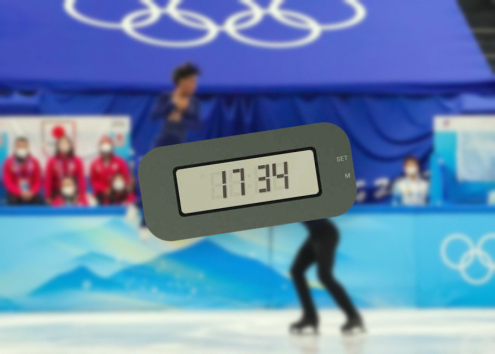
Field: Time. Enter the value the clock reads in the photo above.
17:34
